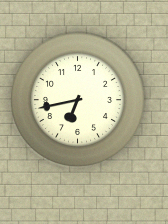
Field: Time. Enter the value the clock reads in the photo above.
6:43
